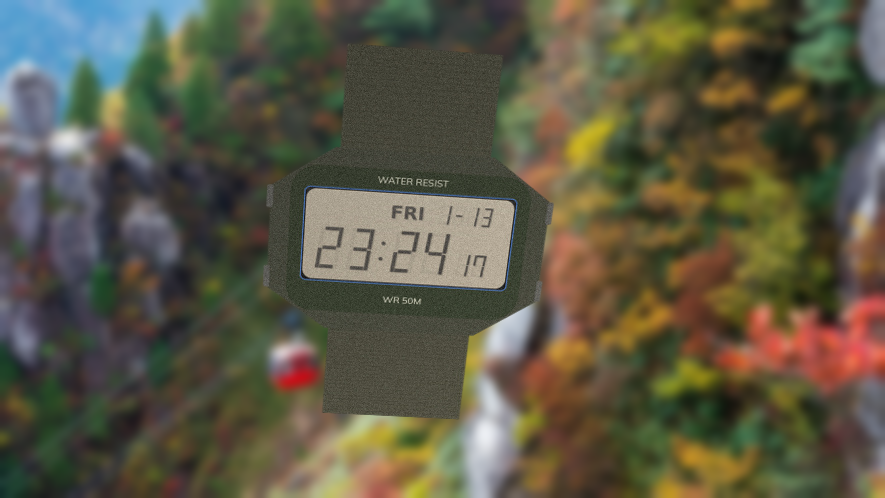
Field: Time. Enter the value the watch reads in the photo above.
23:24:17
